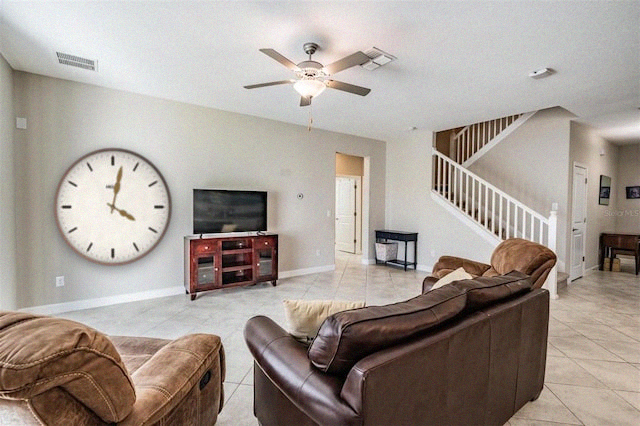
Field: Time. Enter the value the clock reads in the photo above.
4:02
